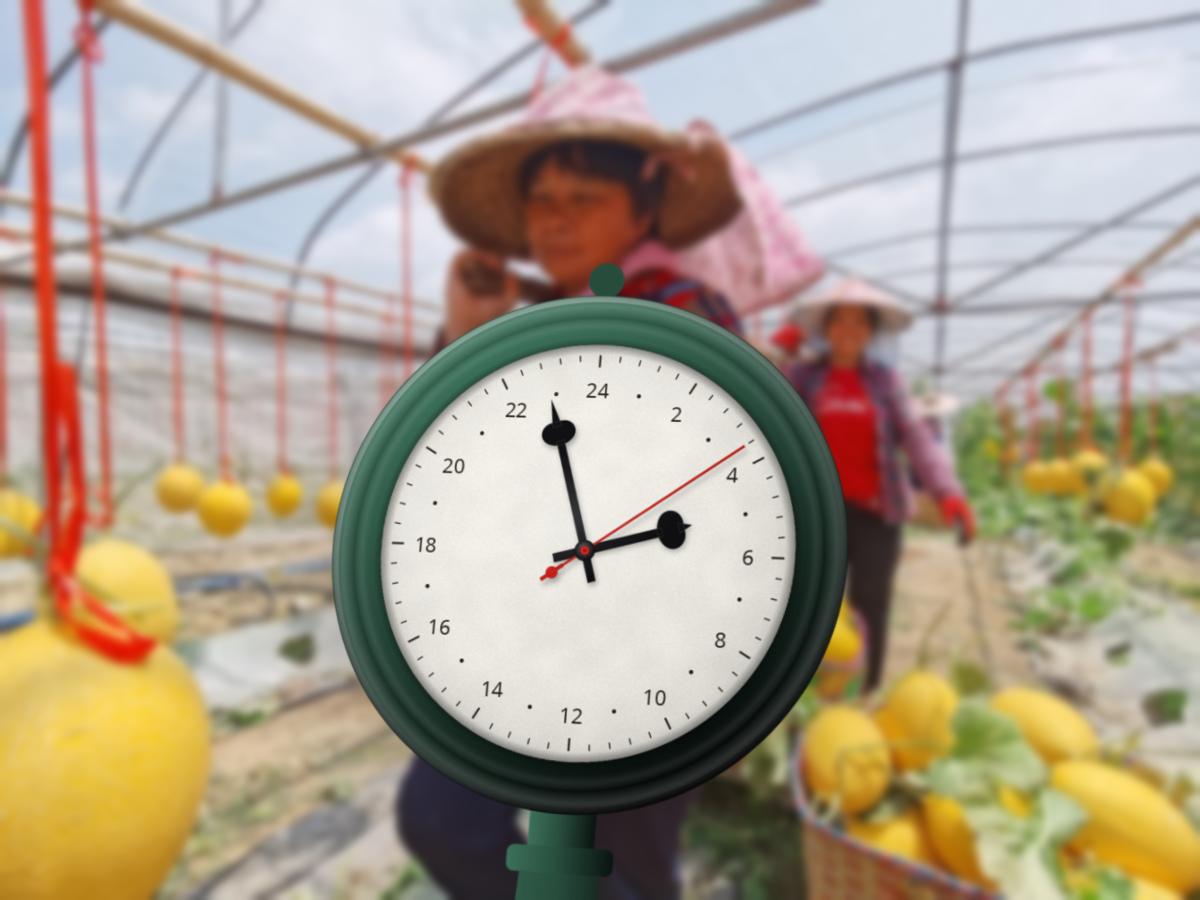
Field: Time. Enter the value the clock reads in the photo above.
4:57:09
